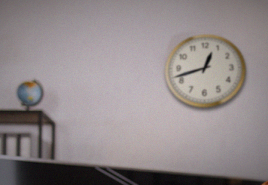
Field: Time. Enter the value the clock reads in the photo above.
12:42
